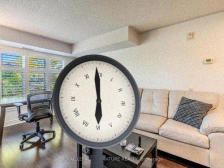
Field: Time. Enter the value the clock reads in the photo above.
5:59
